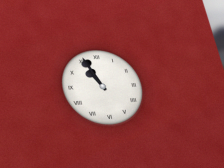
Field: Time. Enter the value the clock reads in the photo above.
10:56
